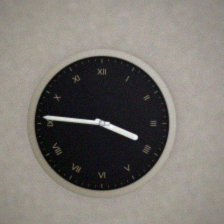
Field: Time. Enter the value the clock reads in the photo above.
3:46
